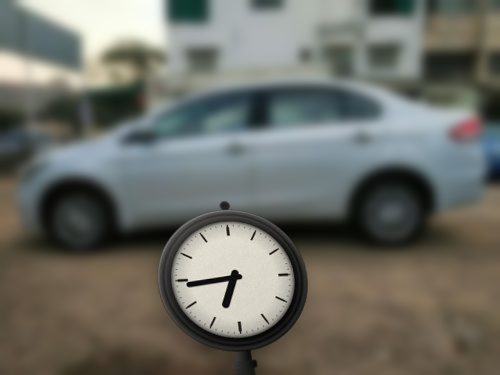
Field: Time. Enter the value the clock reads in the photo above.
6:44
